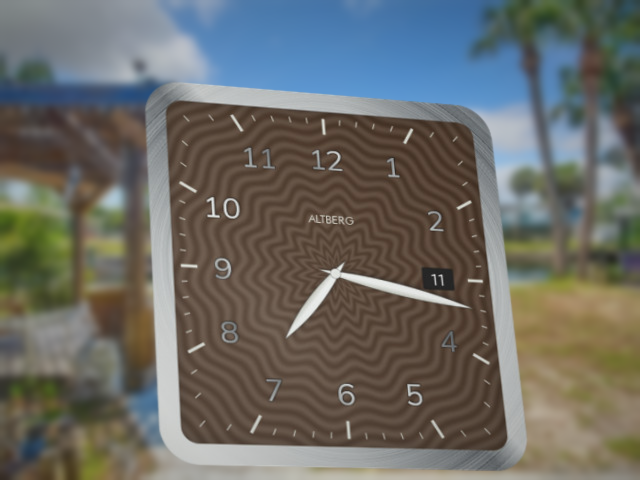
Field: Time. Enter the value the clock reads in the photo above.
7:17
